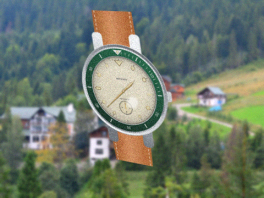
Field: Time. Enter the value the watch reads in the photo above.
1:38
